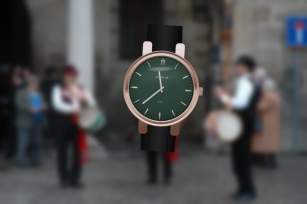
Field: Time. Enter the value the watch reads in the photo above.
11:38
